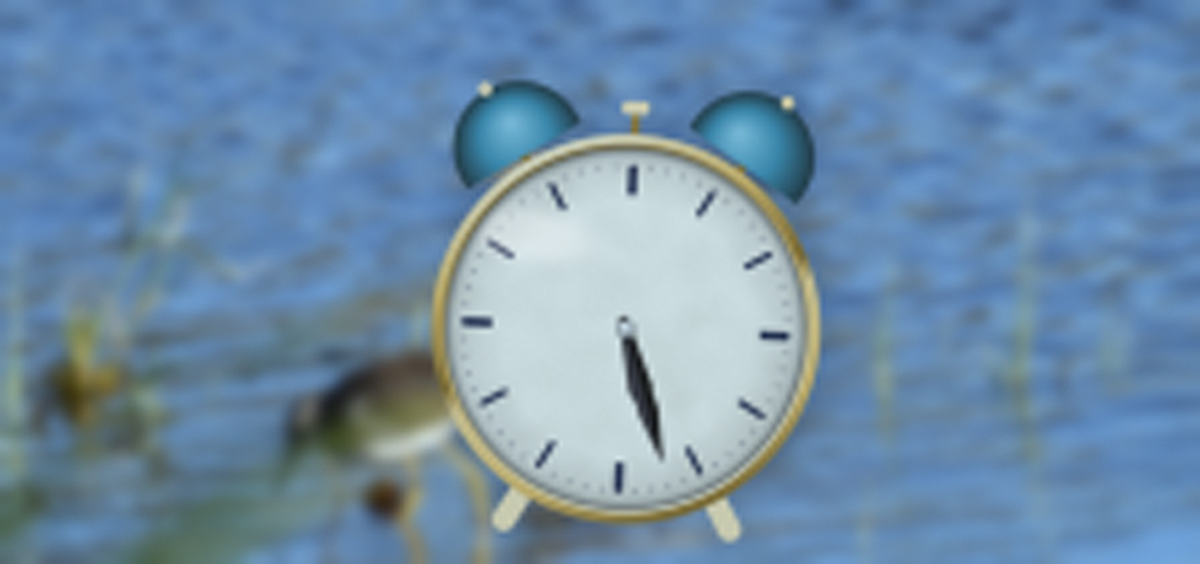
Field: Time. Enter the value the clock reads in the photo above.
5:27
